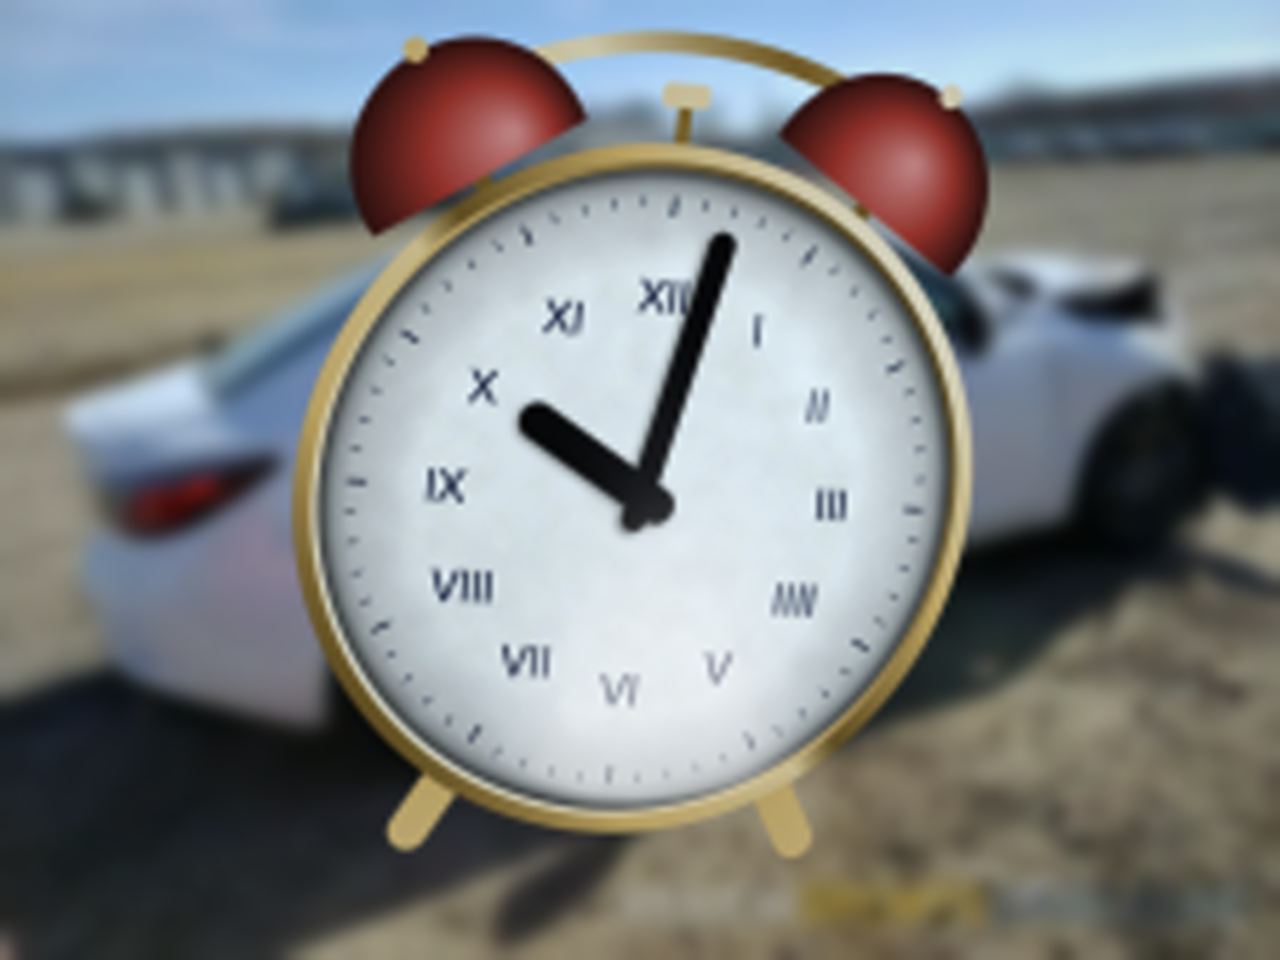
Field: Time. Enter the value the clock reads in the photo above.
10:02
